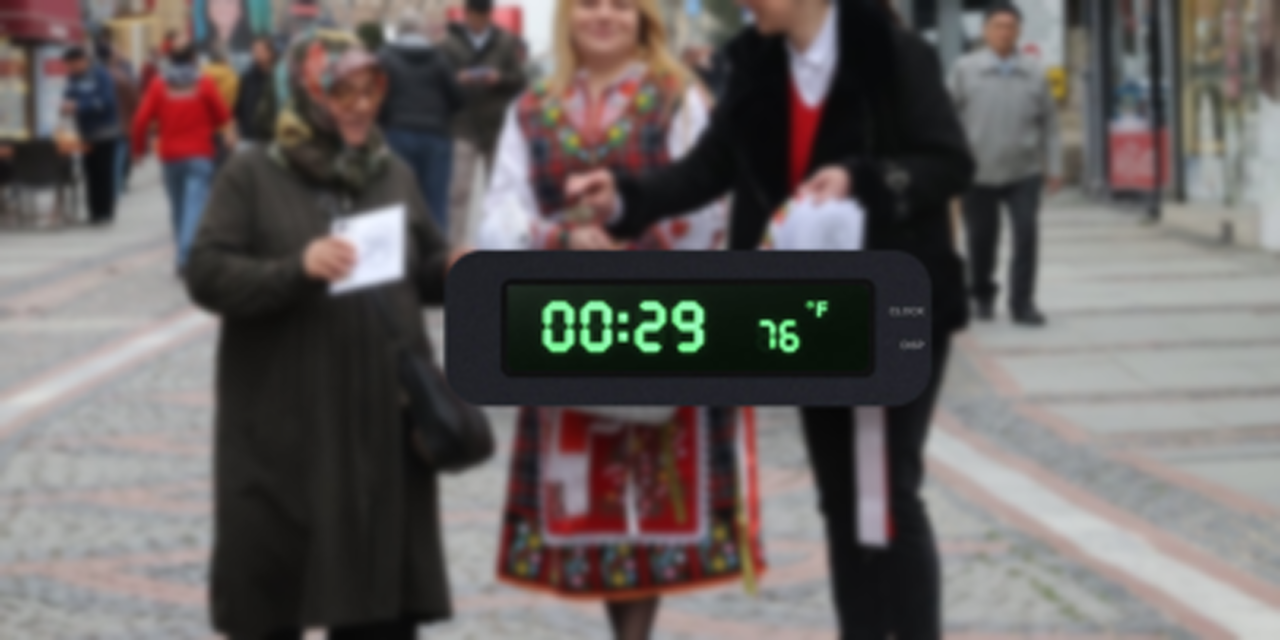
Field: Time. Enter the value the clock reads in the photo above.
0:29
